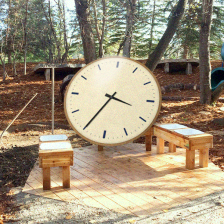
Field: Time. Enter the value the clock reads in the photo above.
3:35
